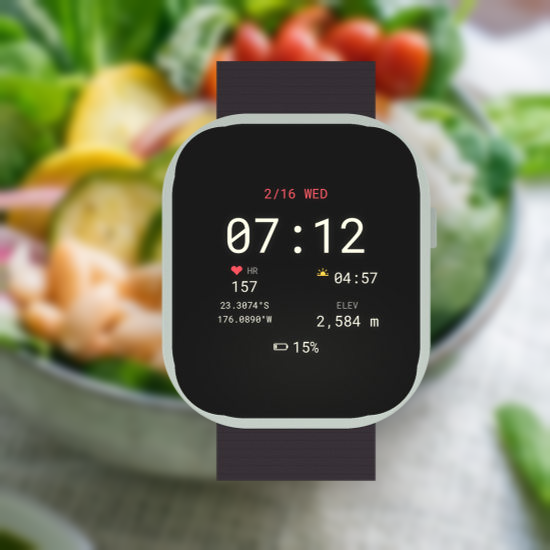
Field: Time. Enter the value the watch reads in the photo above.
7:12
